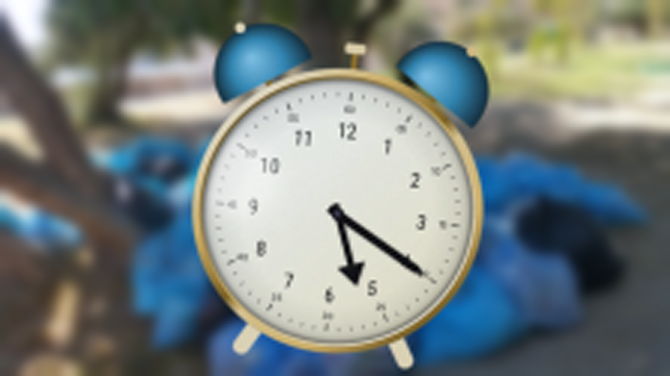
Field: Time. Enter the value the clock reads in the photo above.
5:20
